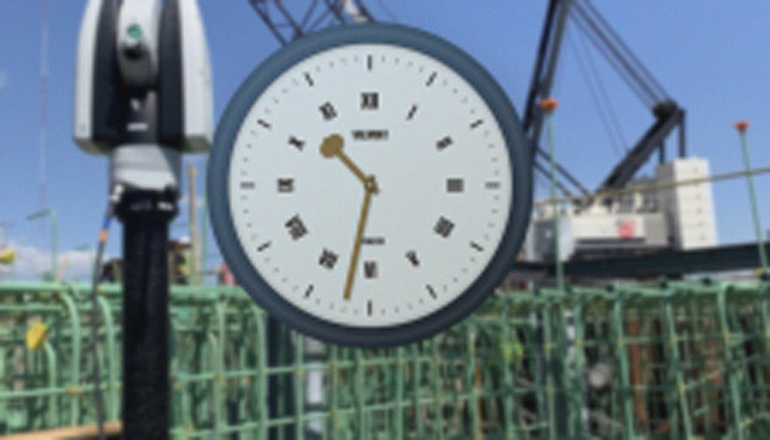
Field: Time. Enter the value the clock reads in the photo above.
10:32
